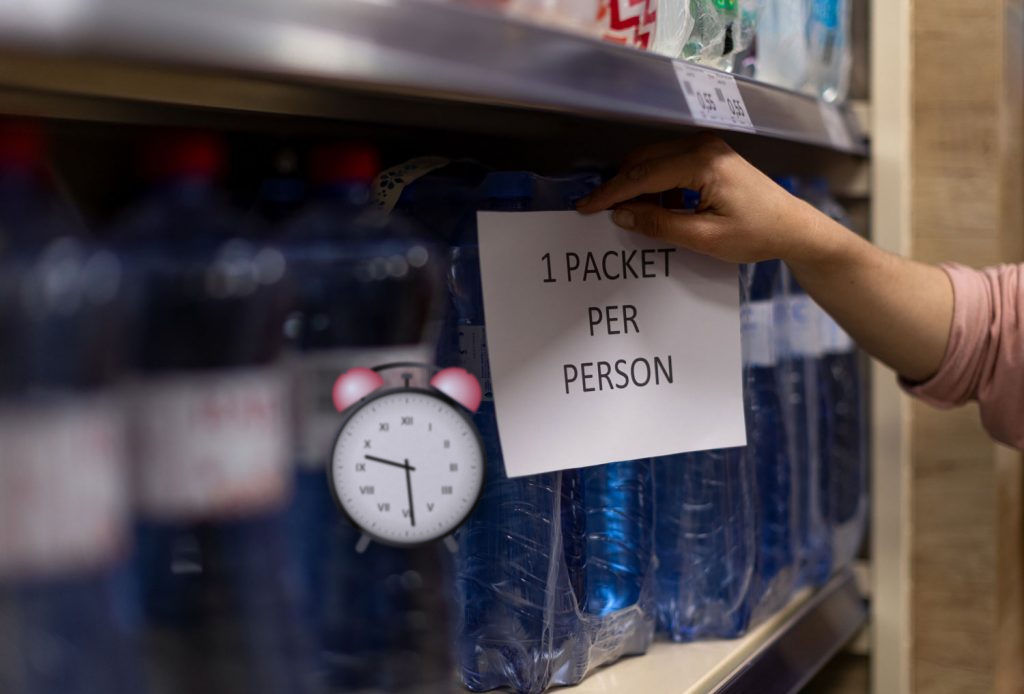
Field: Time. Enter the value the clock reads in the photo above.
9:29
